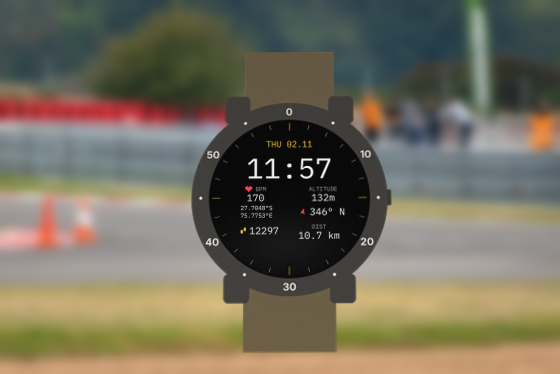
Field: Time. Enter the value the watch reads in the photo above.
11:57
